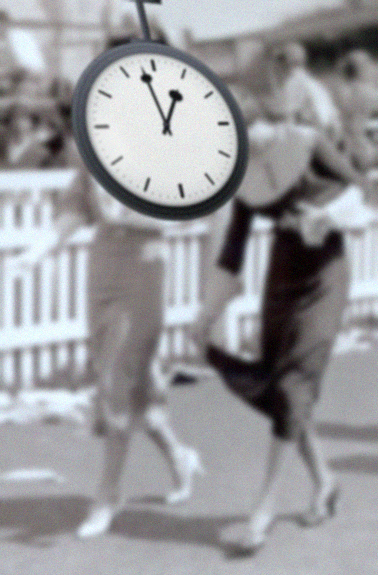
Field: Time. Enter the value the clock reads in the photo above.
12:58
